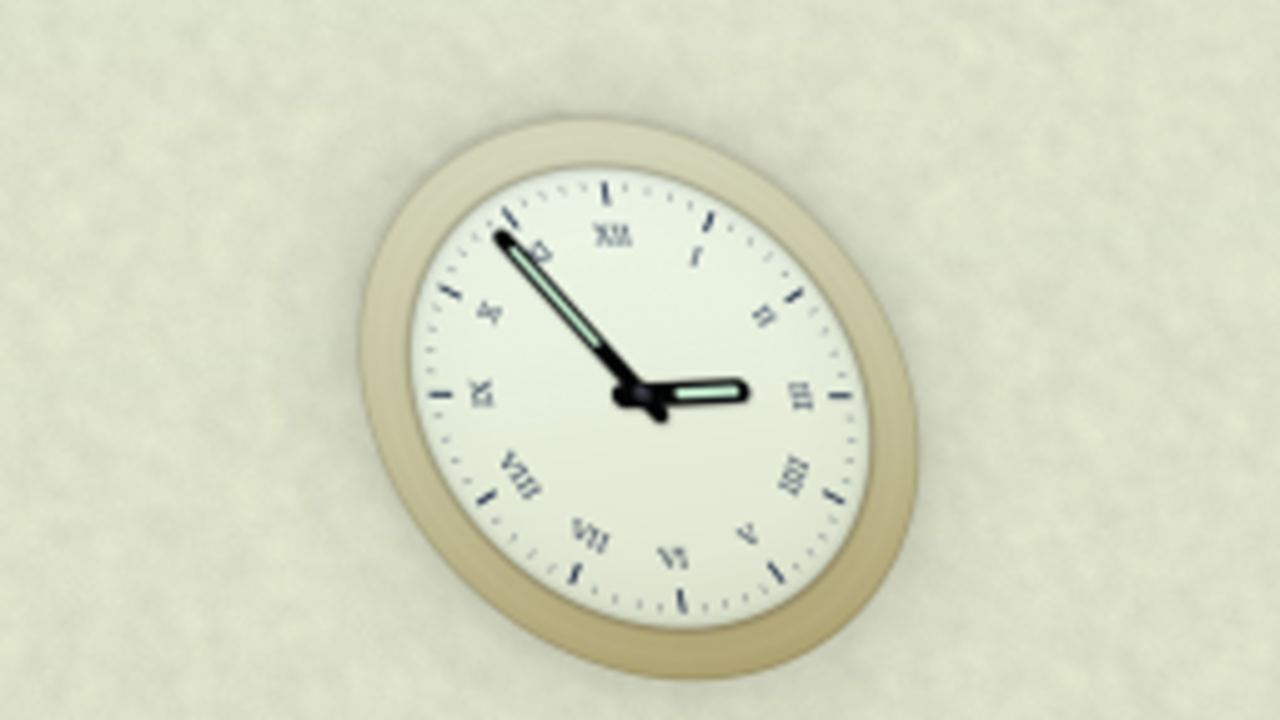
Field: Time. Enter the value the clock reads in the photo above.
2:54
